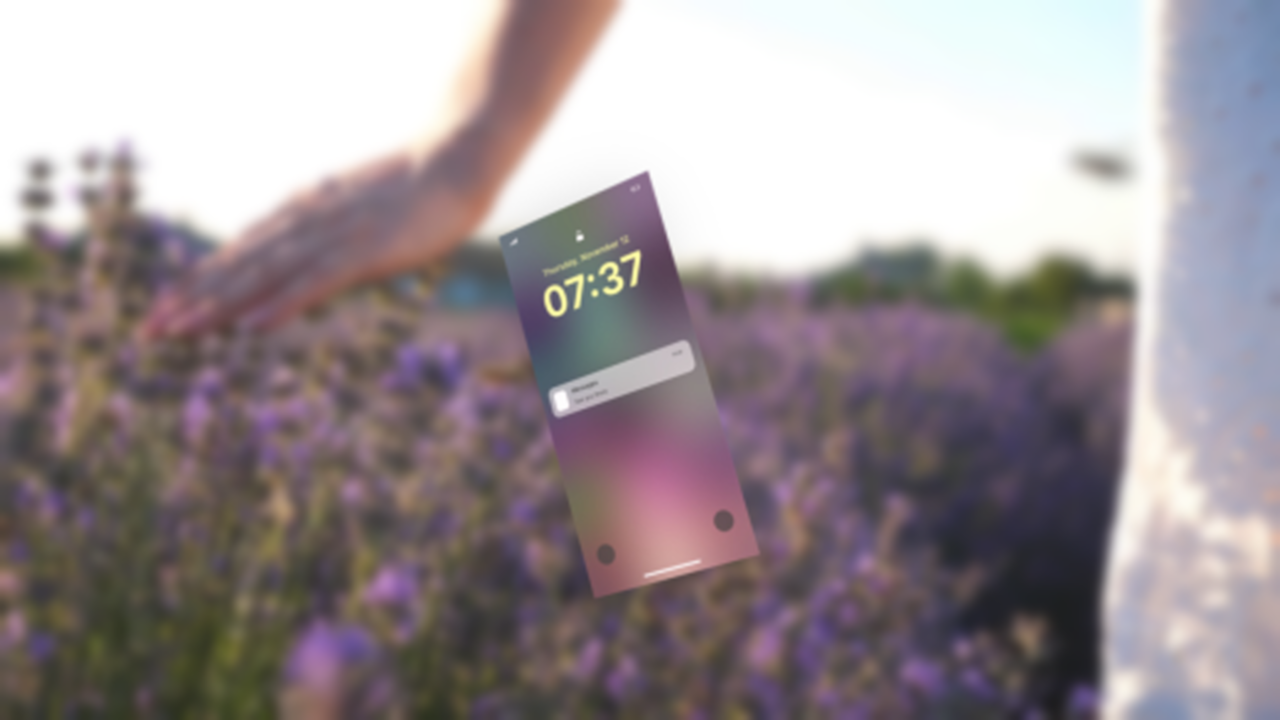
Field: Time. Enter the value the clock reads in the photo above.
7:37
